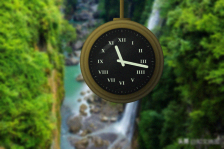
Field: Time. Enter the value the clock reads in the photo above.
11:17
